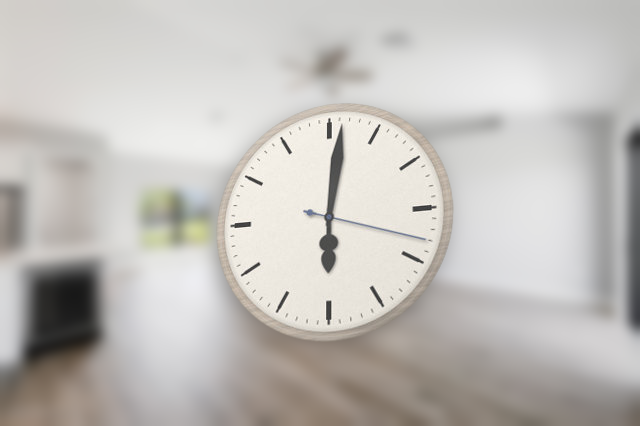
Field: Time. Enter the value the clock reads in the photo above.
6:01:18
